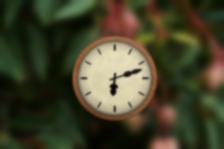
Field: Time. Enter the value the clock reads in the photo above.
6:12
